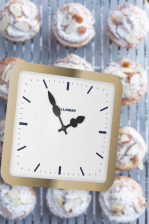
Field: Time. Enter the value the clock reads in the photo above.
1:55
